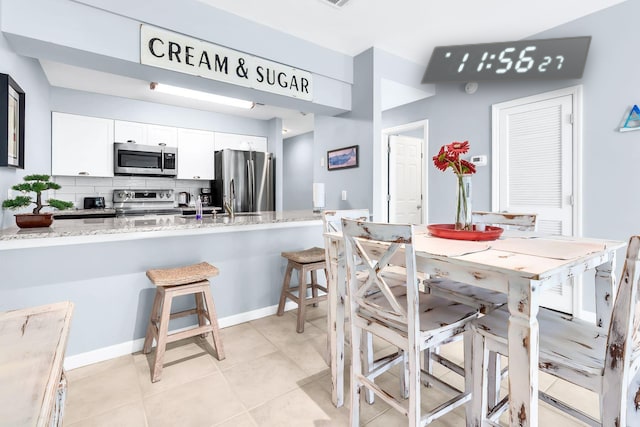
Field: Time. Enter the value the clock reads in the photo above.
11:56:27
